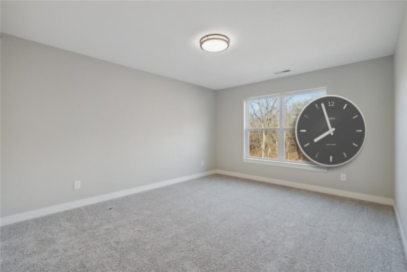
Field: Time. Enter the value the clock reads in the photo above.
7:57
